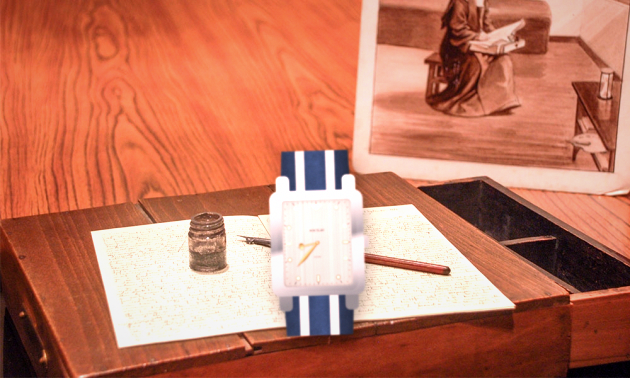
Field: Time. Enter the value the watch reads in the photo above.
8:37
